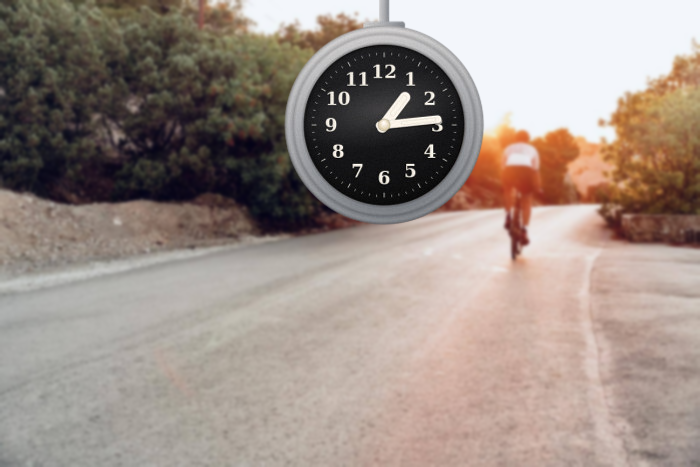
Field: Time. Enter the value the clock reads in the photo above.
1:14
